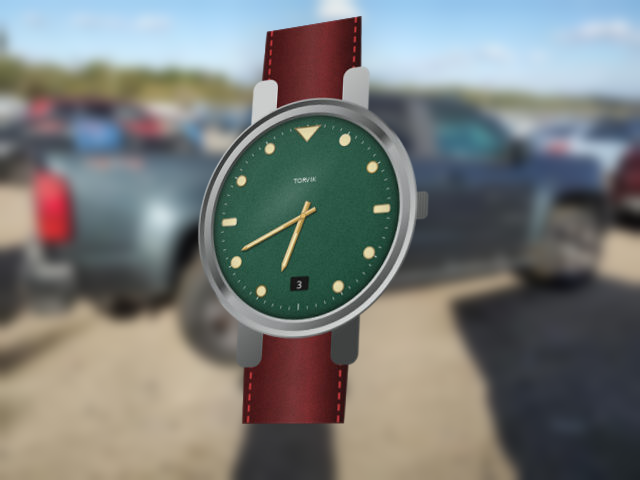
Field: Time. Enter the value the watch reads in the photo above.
6:41
